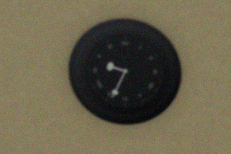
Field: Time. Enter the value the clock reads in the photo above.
9:34
